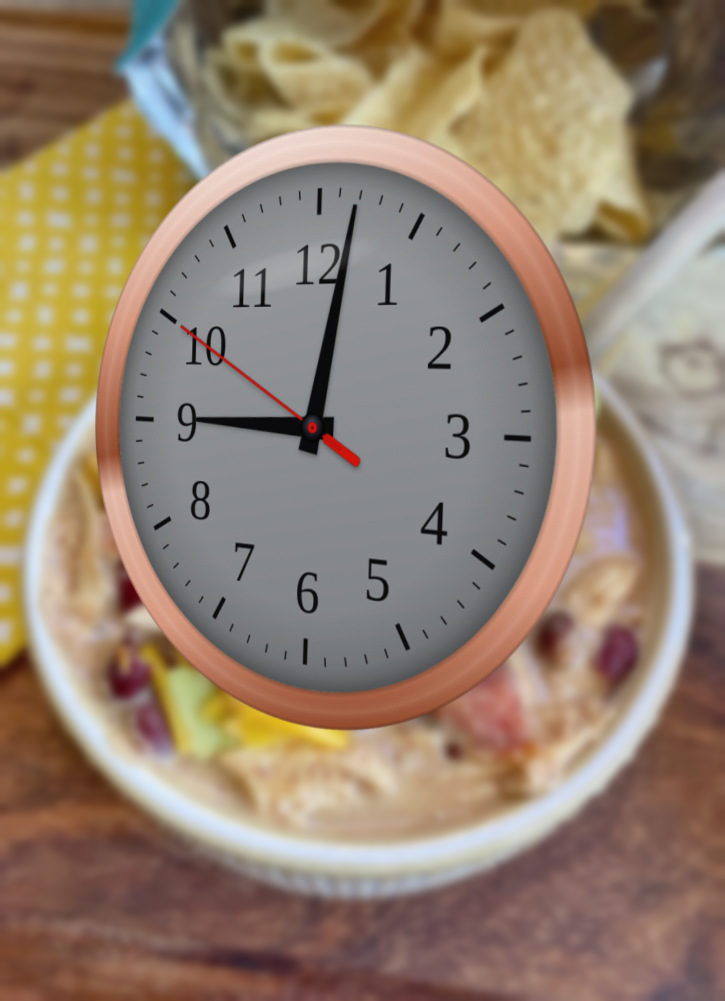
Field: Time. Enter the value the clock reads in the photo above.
9:01:50
